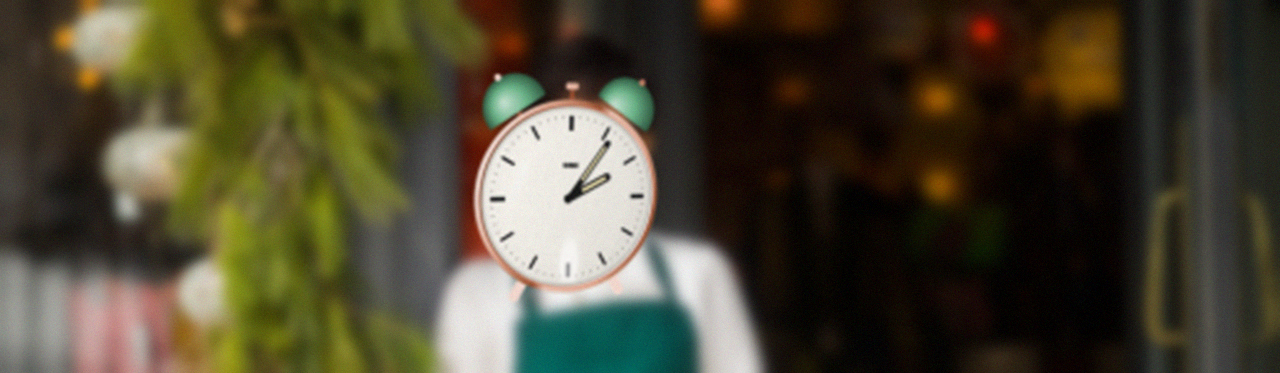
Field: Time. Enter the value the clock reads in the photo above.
2:06
